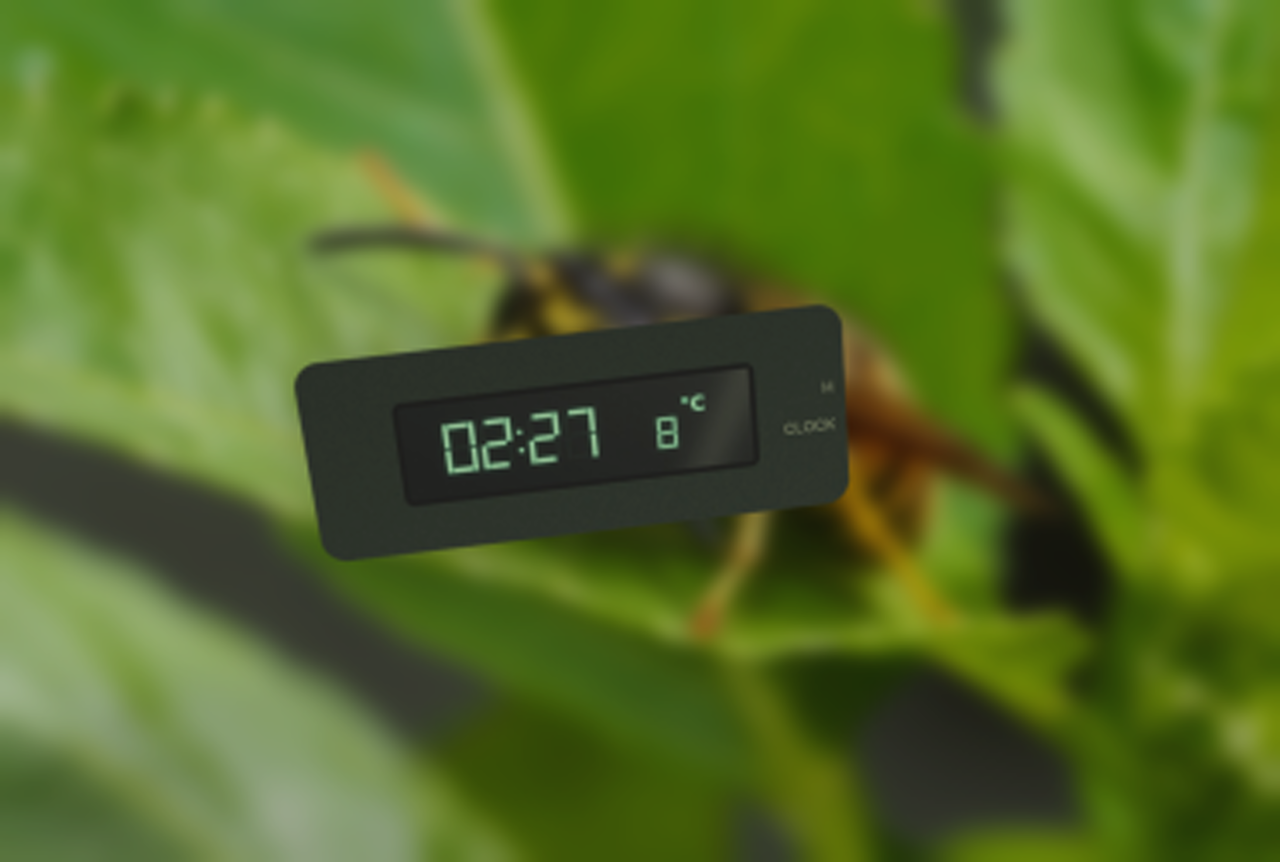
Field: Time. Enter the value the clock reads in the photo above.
2:27
